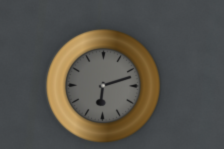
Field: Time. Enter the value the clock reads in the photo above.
6:12
